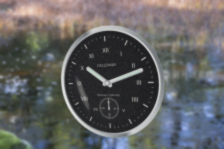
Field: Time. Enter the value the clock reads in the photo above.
10:12
